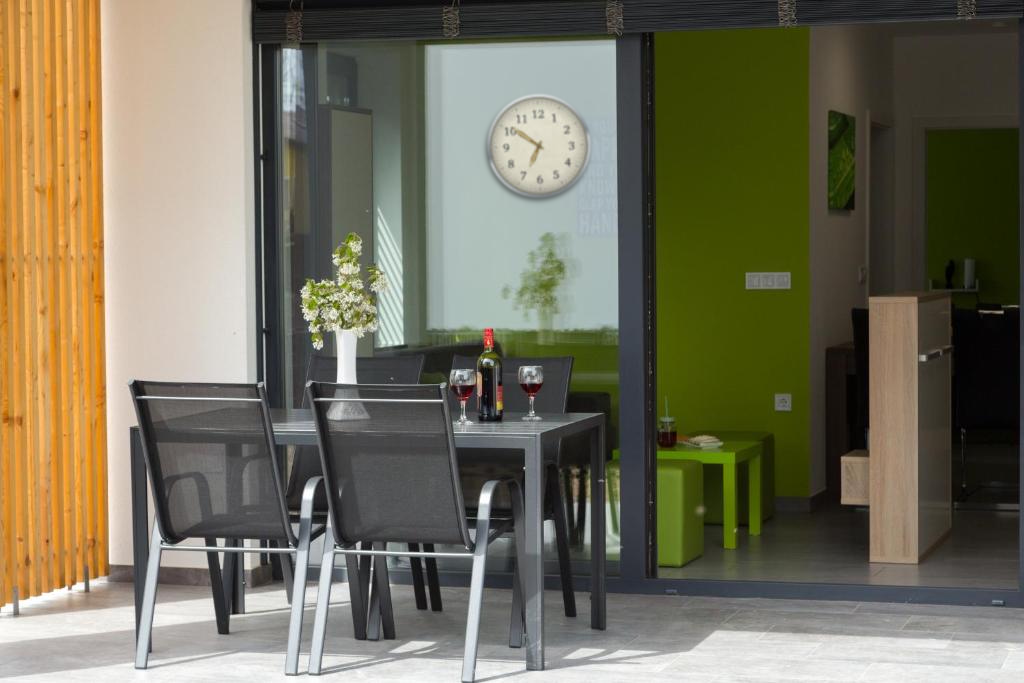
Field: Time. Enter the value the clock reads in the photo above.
6:51
